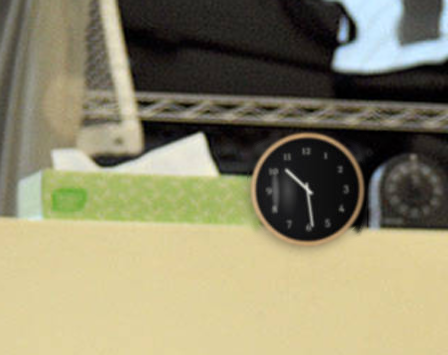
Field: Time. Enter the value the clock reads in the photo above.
10:29
